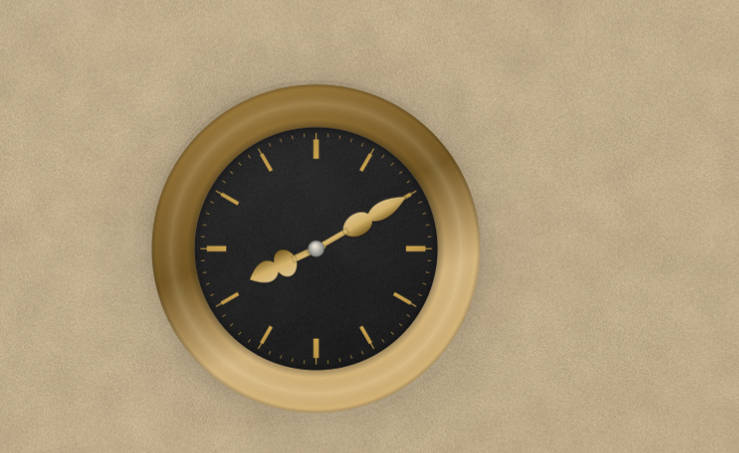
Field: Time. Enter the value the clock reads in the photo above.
8:10
